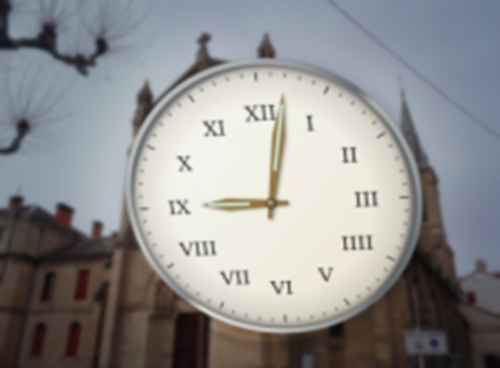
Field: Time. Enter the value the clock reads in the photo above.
9:02
